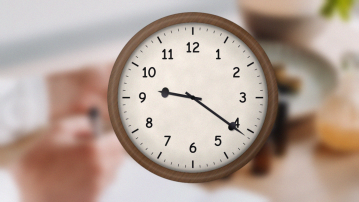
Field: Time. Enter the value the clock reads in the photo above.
9:21
